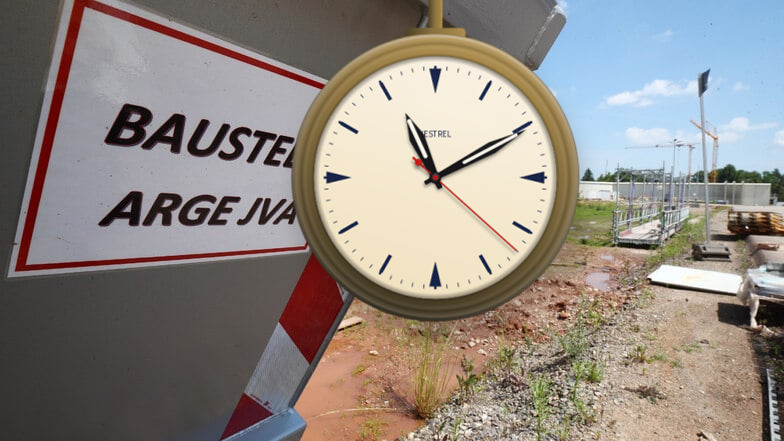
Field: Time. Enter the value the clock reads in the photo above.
11:10:22
